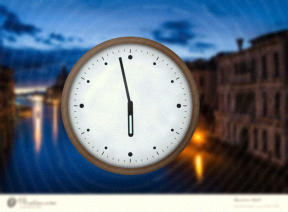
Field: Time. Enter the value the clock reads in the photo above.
5:58
